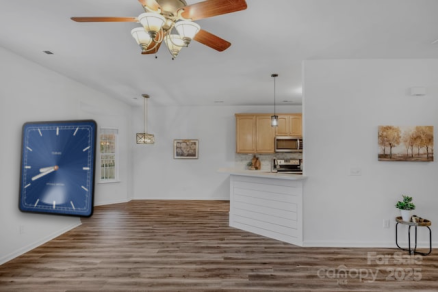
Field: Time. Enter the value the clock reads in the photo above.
8:41
